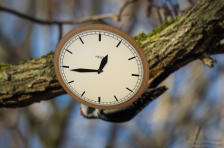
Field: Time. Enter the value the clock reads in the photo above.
12:44
